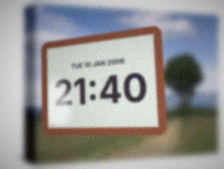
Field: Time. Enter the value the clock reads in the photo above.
21:40
